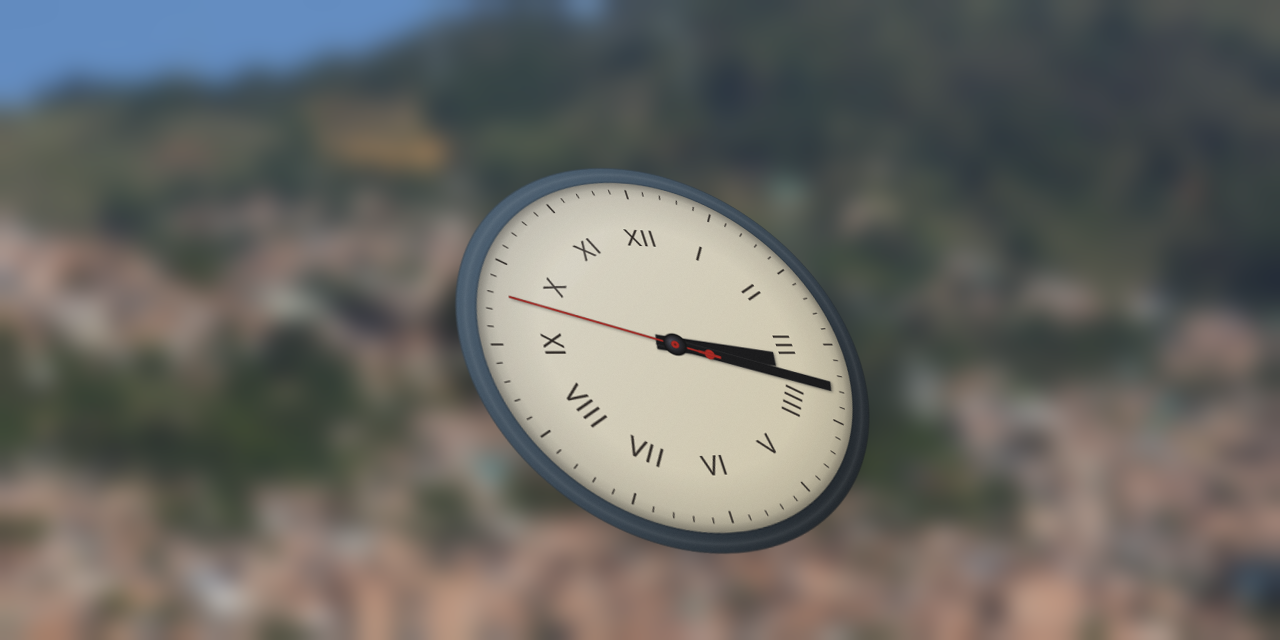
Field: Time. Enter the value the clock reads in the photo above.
3:17:48
